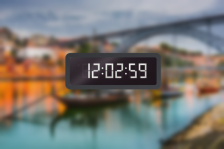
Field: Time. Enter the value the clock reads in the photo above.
12:02:59
